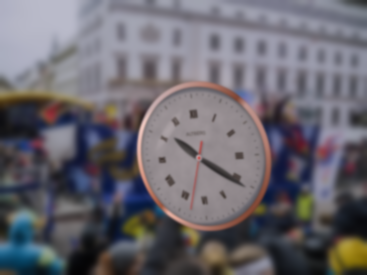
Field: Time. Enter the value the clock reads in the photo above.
10:20:33
